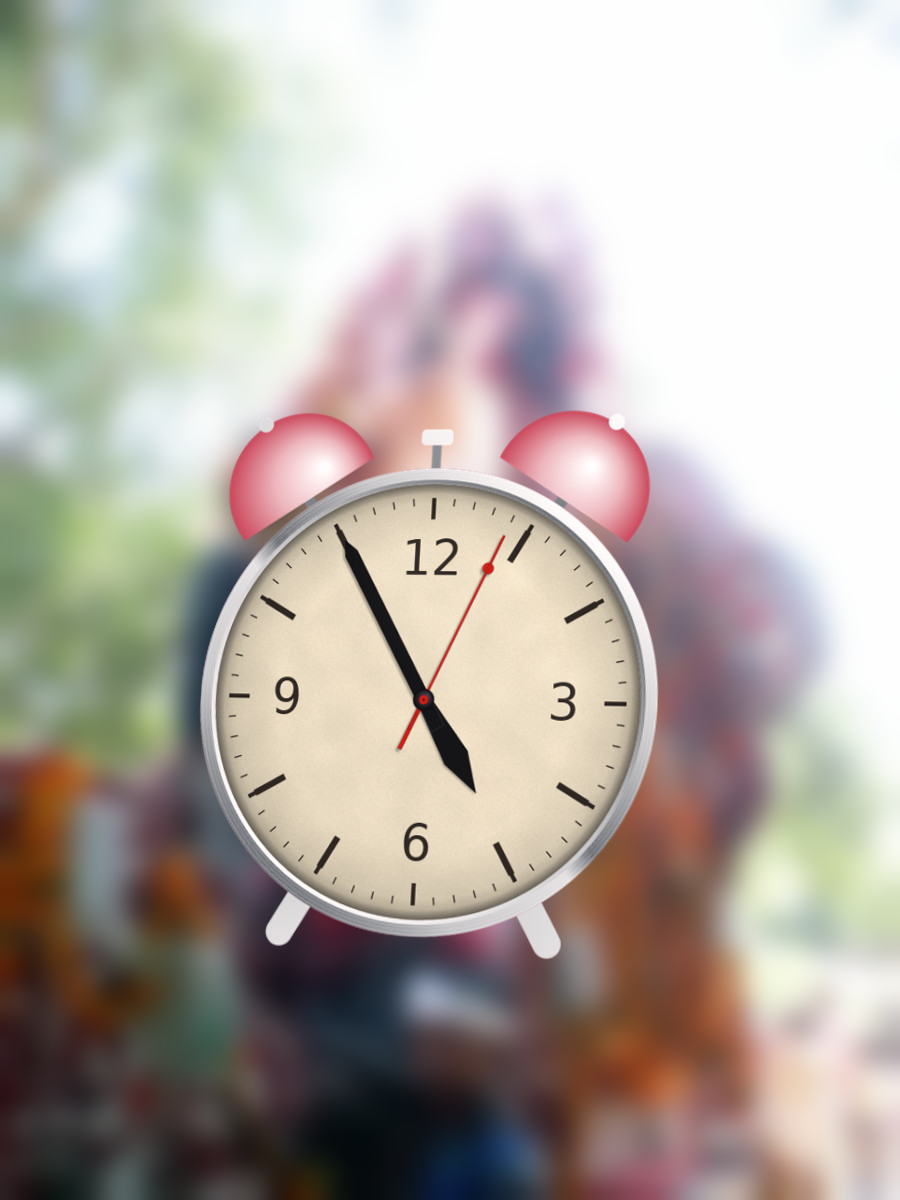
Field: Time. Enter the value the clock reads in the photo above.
4:55:04
